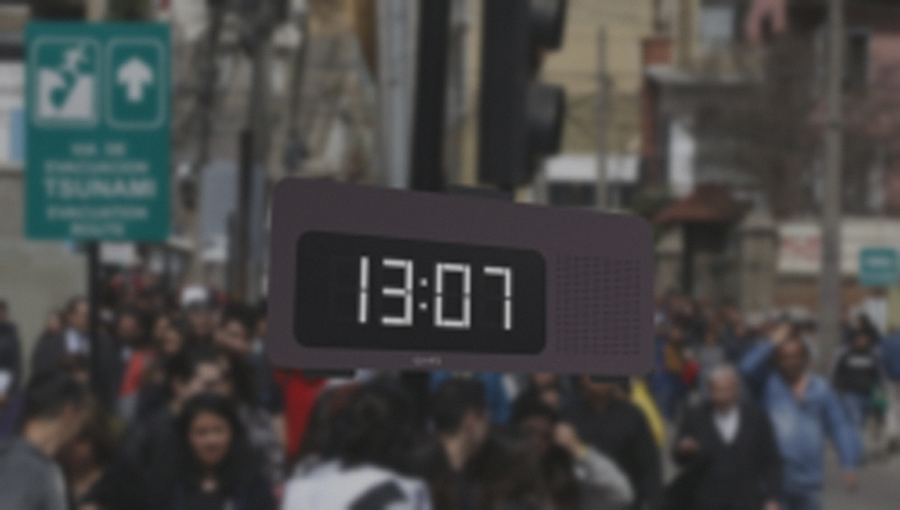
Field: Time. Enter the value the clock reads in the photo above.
13:07
